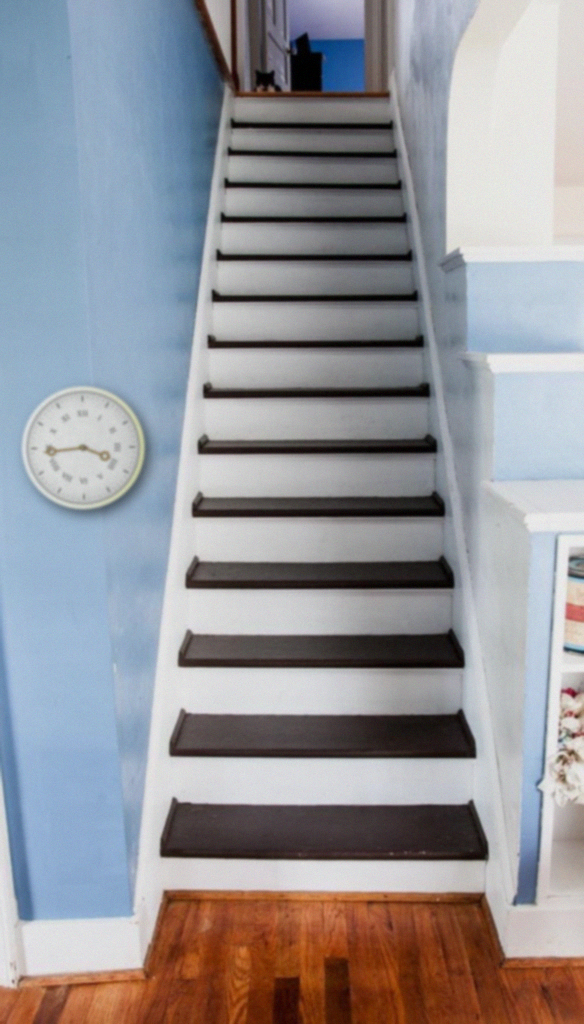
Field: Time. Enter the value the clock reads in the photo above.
3:44
